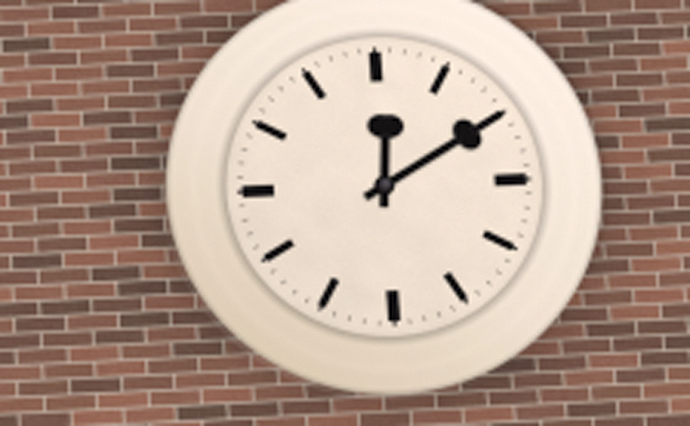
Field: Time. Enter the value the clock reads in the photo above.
12:10
